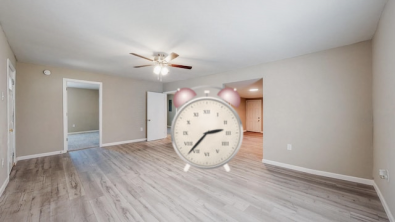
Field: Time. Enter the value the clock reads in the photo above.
2:37
